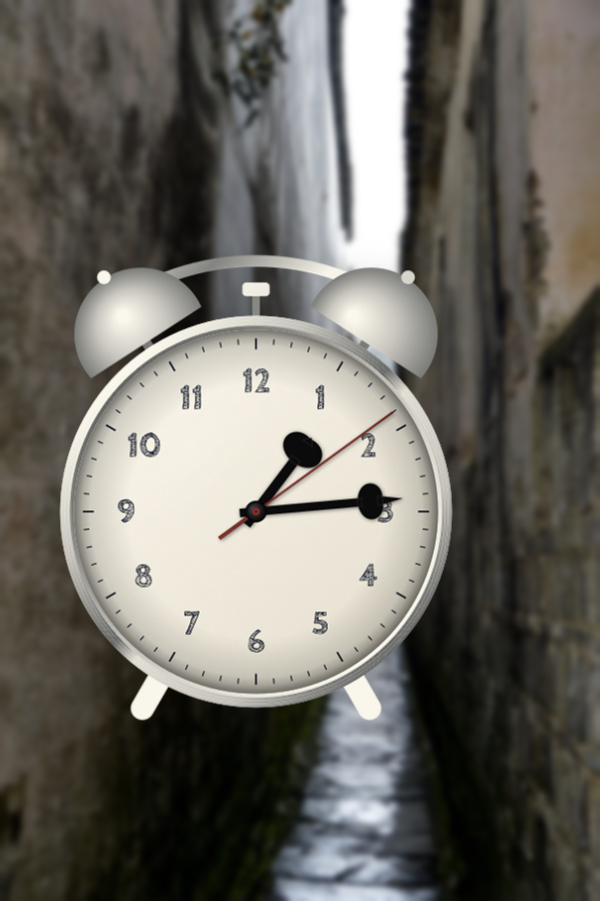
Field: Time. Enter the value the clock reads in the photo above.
1:14:09
